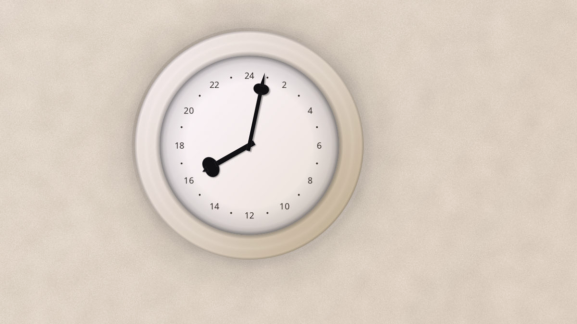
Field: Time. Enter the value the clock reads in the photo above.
16:02
